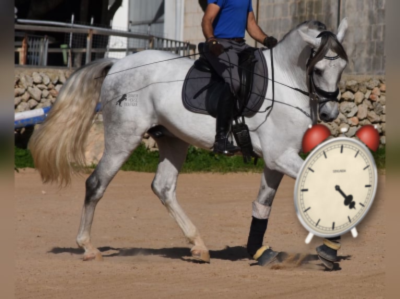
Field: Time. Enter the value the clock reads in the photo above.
4:22
